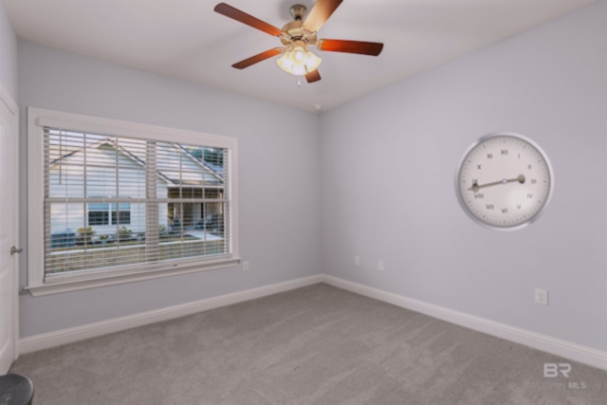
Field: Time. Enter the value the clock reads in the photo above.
2:43
